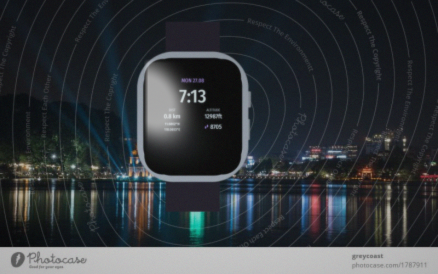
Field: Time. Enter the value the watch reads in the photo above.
7:13
